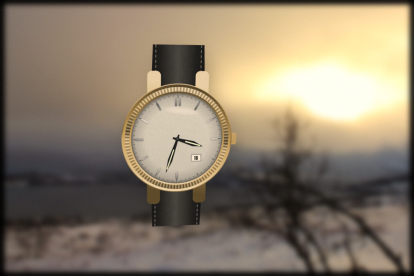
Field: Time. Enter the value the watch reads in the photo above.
3:33
